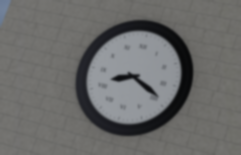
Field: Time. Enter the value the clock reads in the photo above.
8:19
